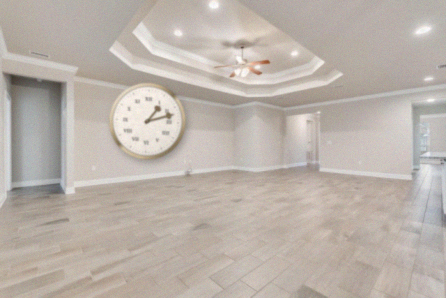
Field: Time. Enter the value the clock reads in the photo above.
1:12
